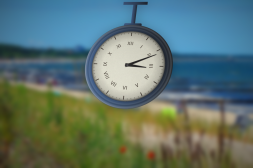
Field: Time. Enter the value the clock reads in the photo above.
3:11
